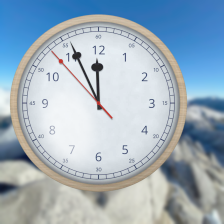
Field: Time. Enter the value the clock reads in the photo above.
11:55:53
